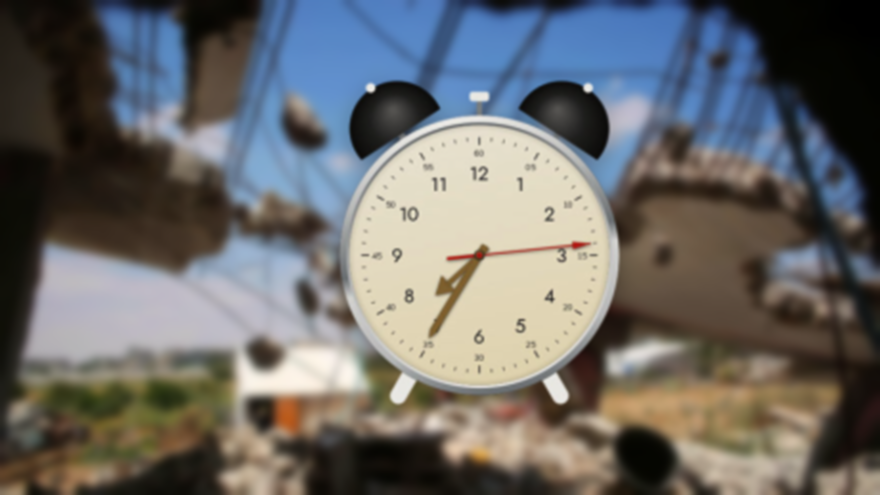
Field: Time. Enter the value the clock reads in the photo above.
7:35:14
